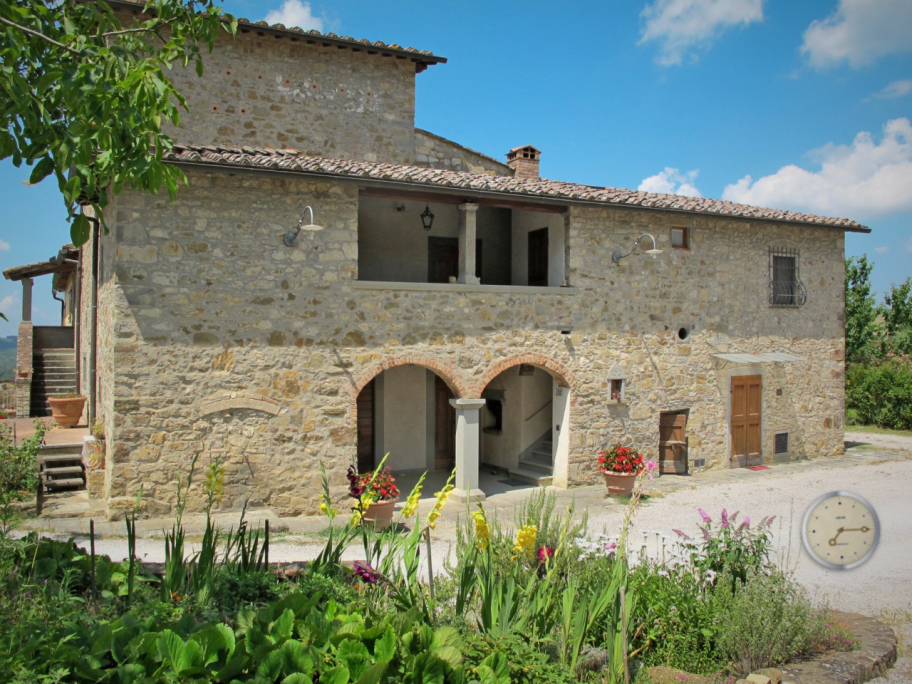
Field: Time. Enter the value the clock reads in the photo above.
7:15
